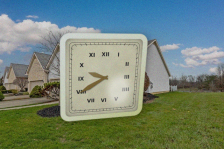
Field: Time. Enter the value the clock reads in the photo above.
9:40
